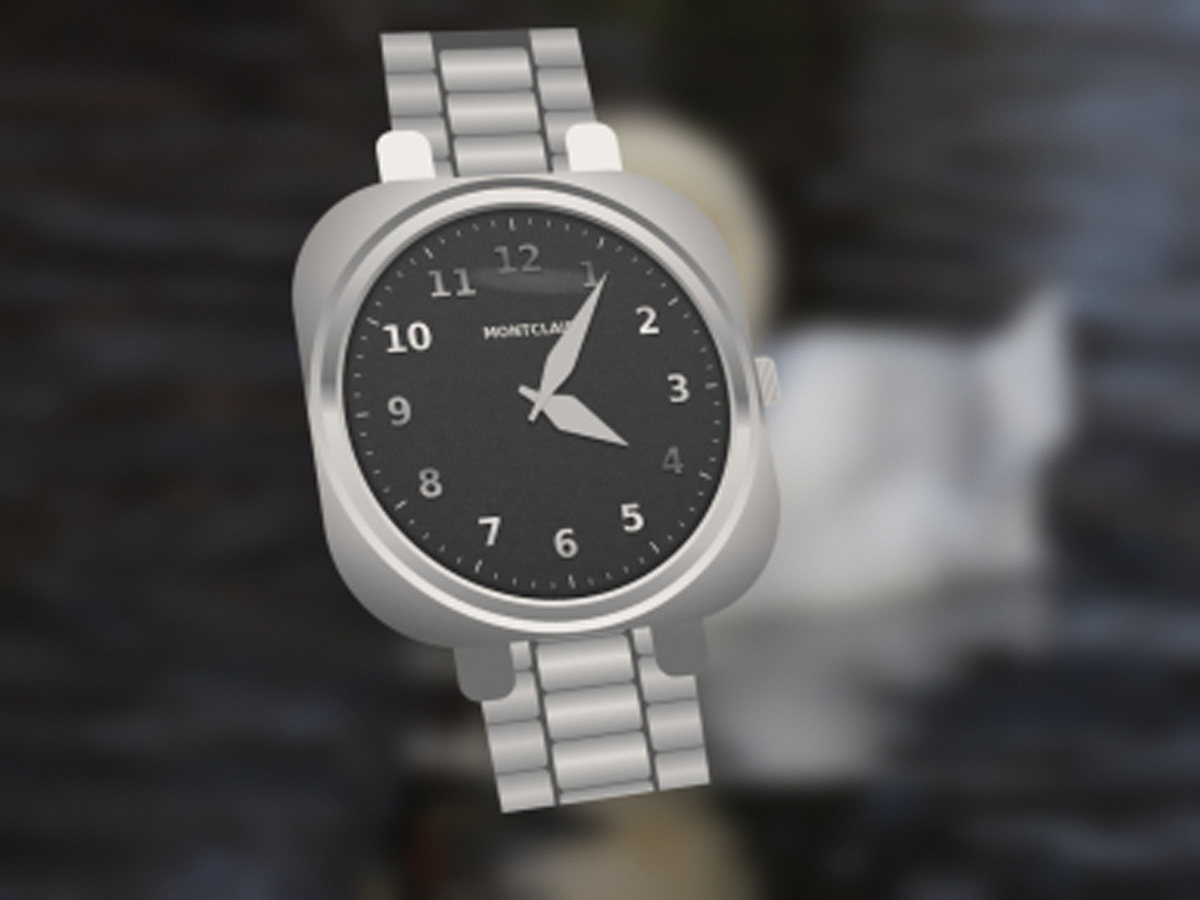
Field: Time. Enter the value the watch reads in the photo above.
4:06
